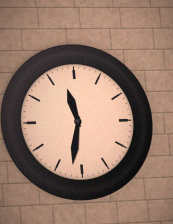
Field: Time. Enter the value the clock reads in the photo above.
11:32
